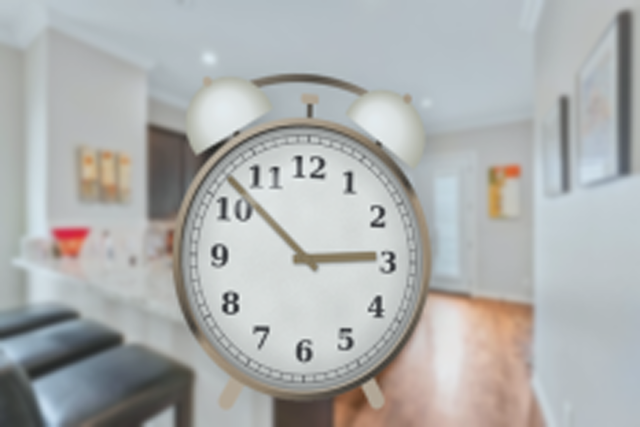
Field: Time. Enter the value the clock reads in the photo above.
2:52
